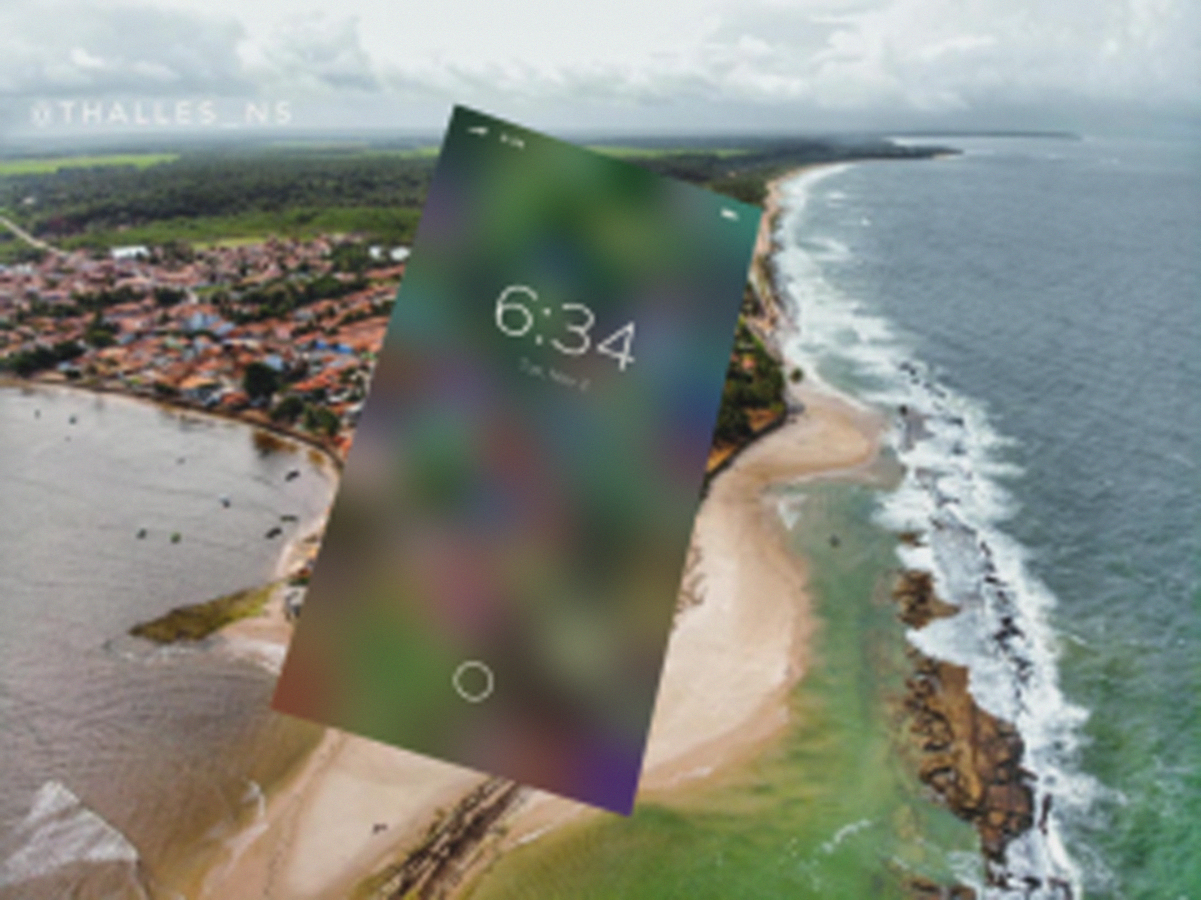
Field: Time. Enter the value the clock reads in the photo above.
6:34
